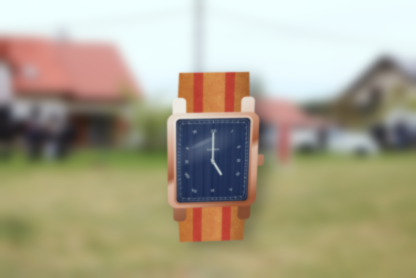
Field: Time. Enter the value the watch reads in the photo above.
5:00
